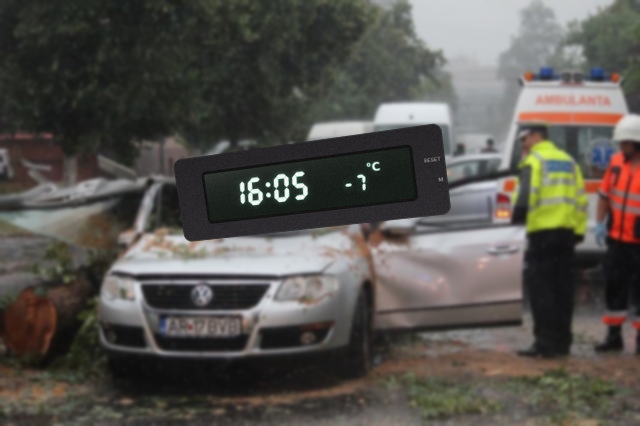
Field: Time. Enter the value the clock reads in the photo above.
16:05
